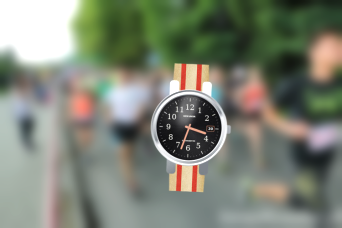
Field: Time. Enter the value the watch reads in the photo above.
3:33
